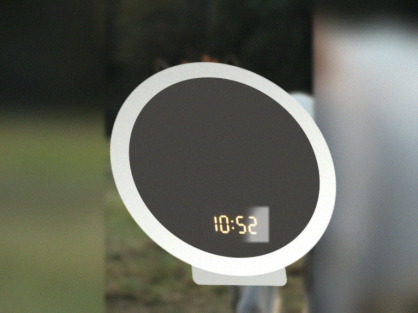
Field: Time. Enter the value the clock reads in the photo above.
10:52
